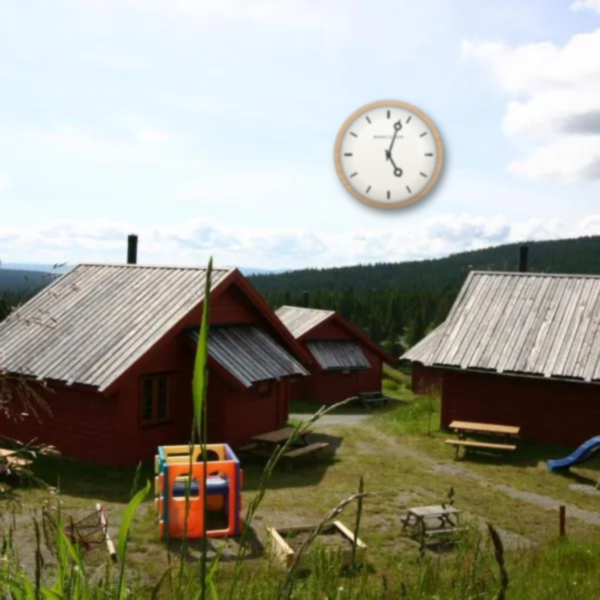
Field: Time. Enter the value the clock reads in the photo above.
5:03
